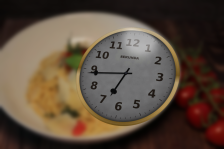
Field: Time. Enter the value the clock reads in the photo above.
6:44
